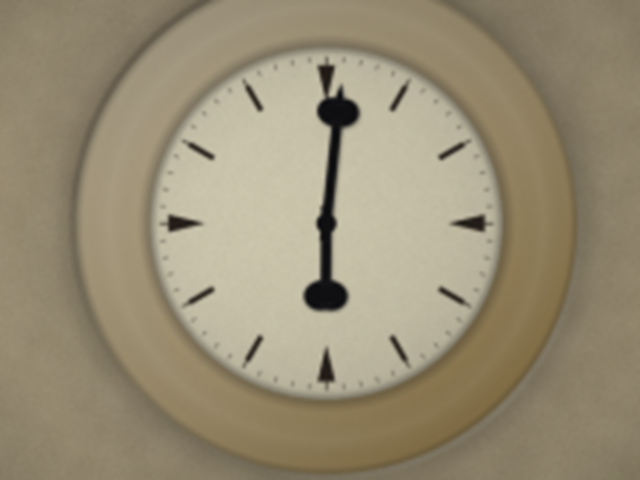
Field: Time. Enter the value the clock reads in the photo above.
6:01
